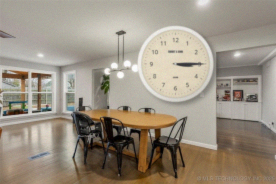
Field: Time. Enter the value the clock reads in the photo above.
3:15
